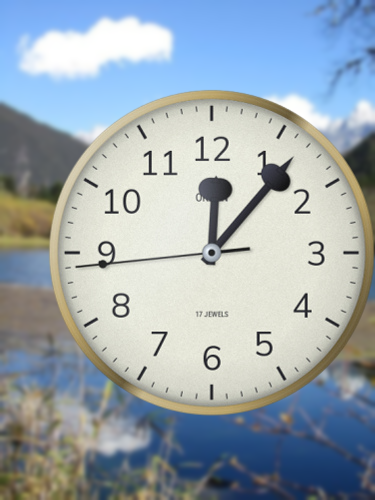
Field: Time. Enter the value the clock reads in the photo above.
12:06:44
